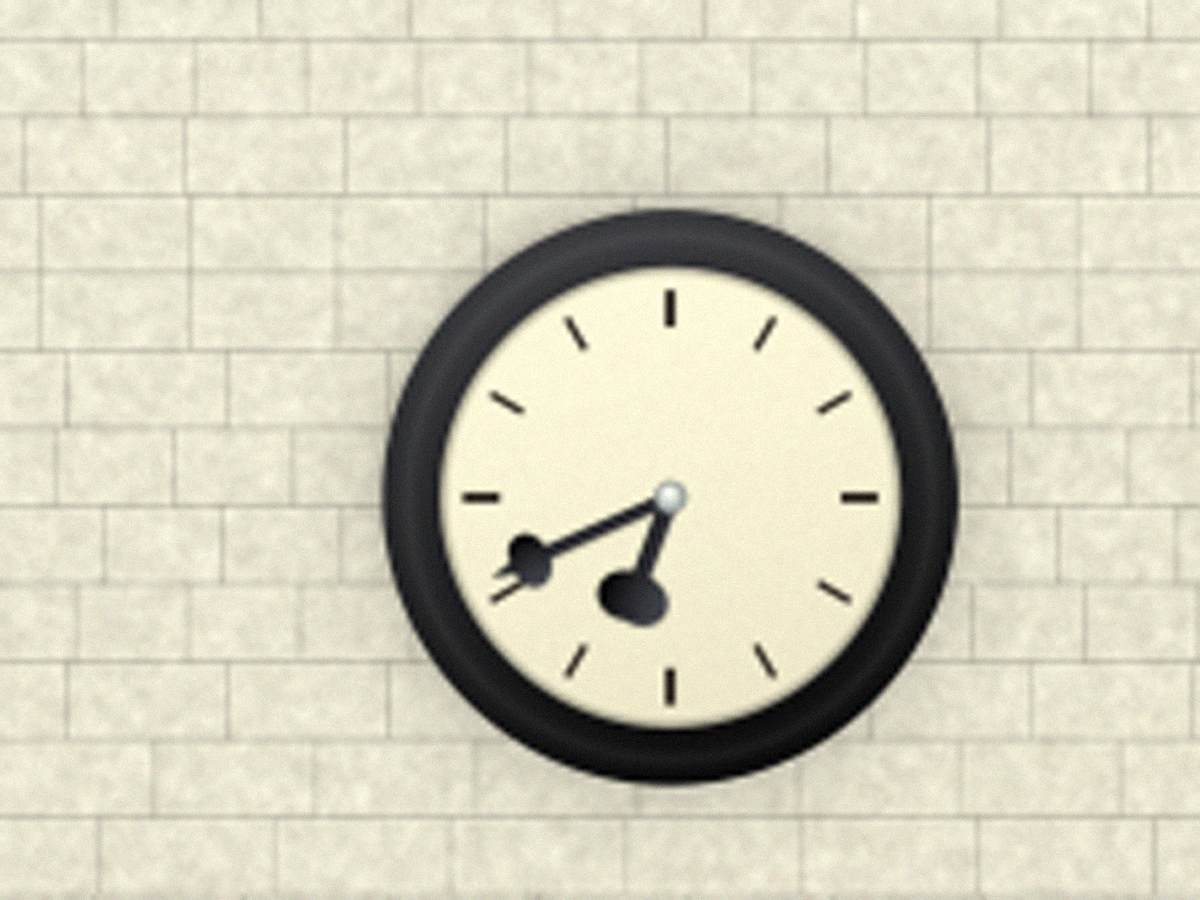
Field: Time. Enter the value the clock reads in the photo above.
6:41
